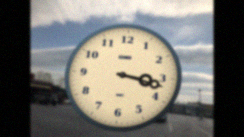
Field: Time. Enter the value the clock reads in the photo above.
3:17
